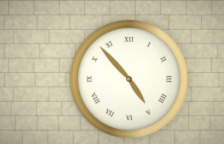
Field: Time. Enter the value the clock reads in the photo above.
4:53
